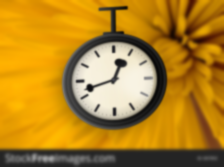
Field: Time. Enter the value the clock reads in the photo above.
12:42
